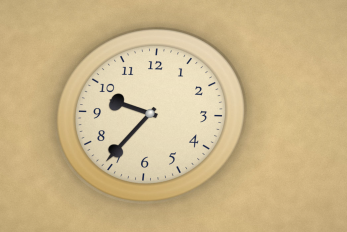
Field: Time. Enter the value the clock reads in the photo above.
9:36
